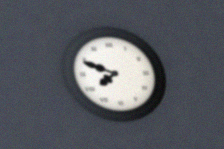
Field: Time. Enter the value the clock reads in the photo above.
7:49
